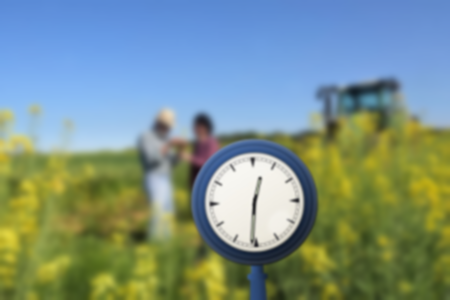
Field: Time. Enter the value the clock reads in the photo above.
12:31
